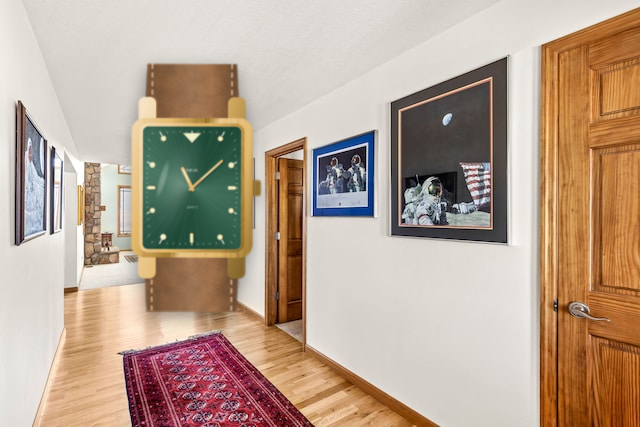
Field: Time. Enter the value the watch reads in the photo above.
11:08
